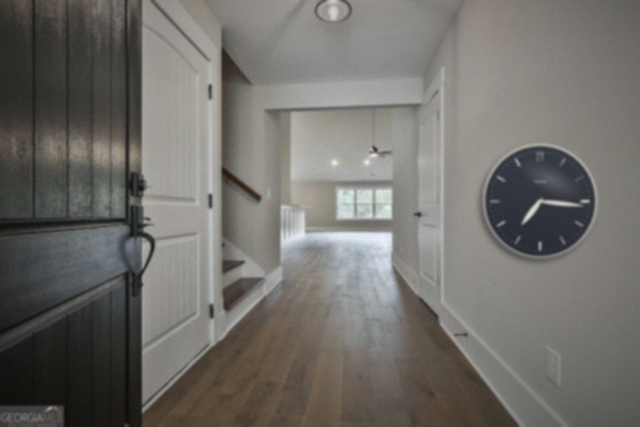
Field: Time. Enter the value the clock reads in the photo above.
7:16
